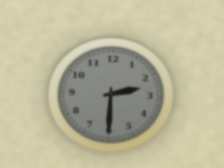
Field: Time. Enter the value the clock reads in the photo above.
2:30
